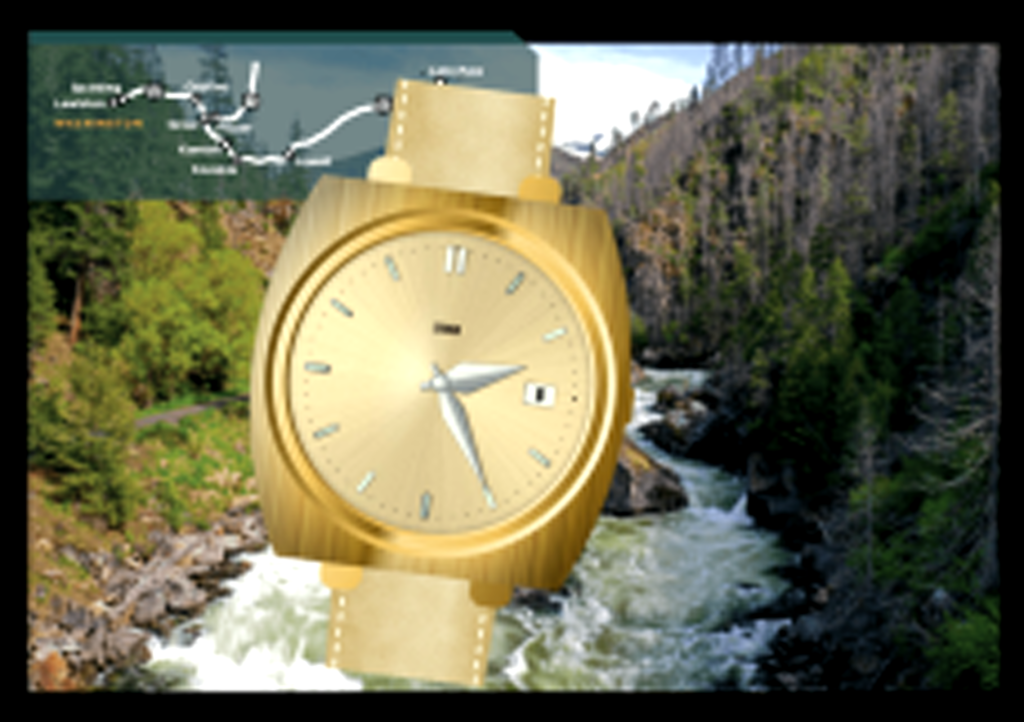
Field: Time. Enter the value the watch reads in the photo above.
2:25
